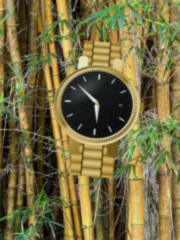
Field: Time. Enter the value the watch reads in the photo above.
5:52
